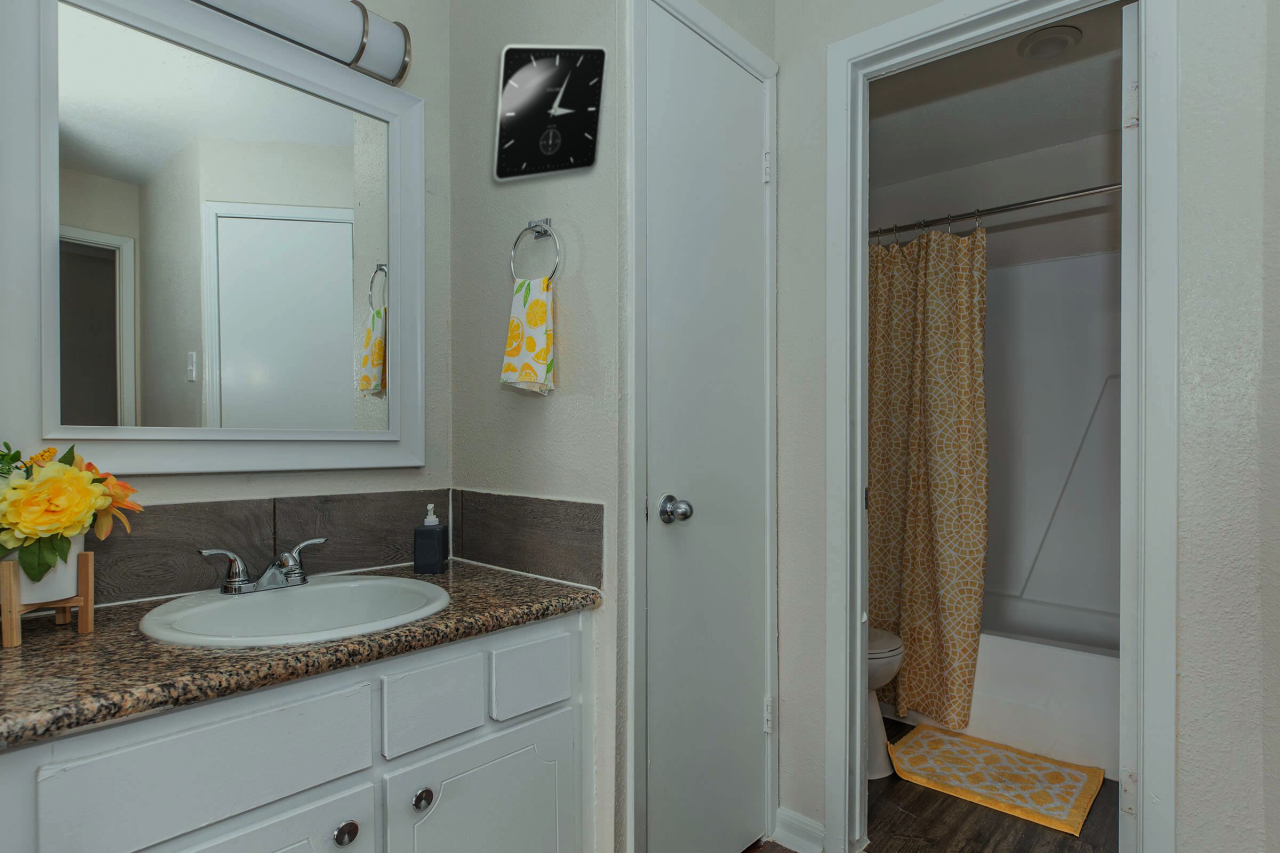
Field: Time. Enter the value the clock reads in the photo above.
3:04
